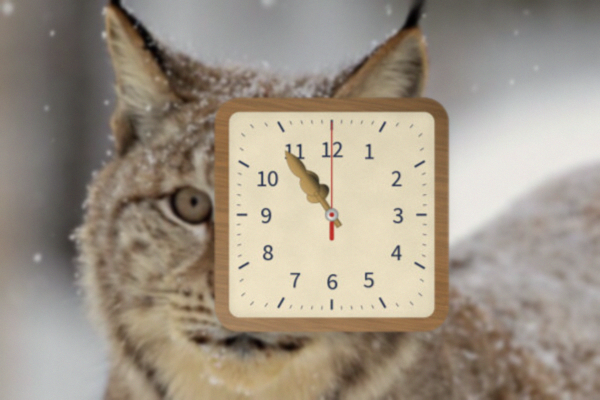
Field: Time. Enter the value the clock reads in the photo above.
10:54:00
